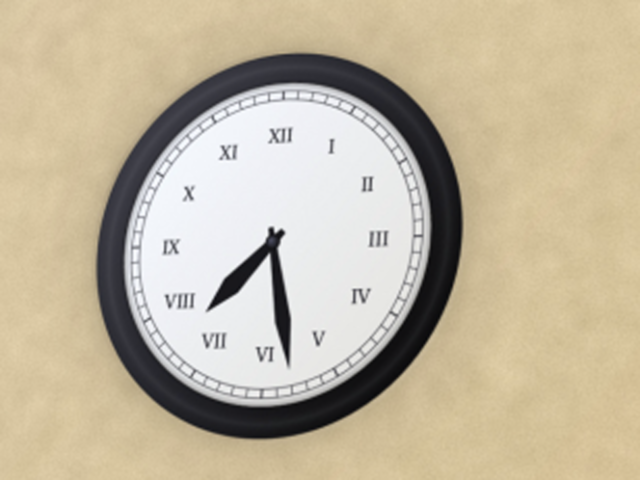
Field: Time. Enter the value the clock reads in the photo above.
7:28
